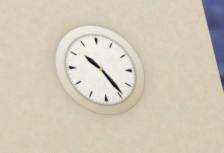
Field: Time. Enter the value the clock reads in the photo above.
10:24
